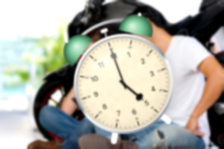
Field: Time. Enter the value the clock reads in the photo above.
5:00
